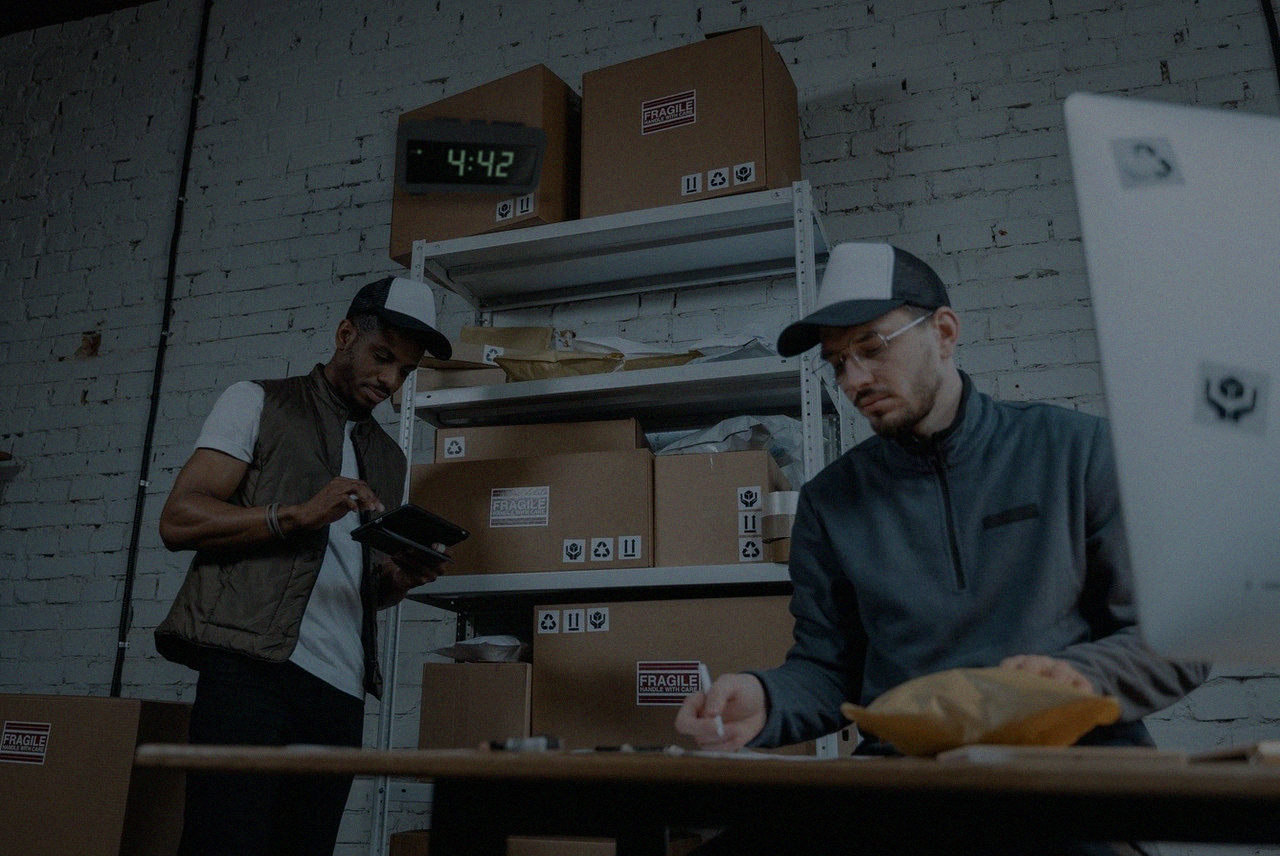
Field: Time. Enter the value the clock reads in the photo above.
4:42
